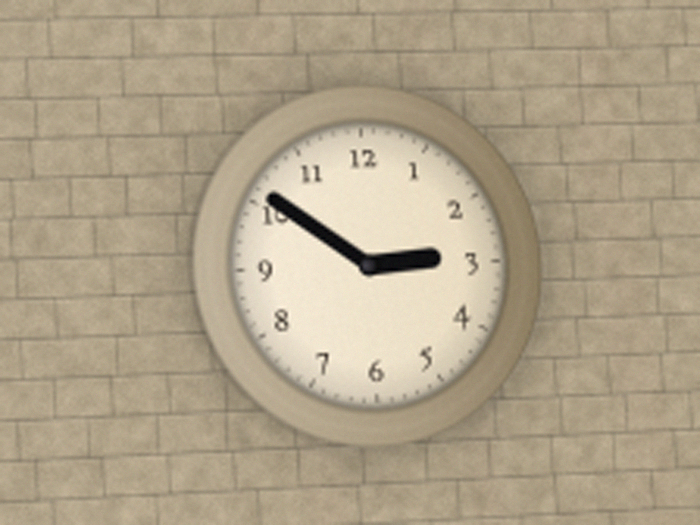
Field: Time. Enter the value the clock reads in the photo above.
2:51
